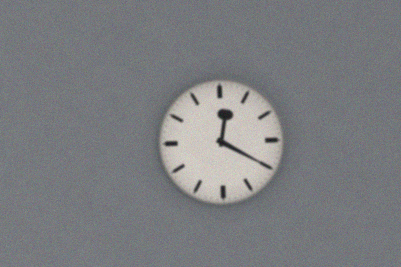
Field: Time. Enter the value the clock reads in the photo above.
12:20
